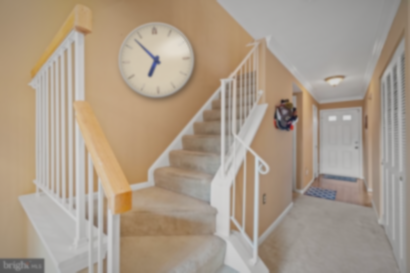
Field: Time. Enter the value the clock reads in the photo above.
6:53
